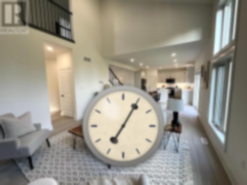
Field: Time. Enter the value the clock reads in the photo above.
7:05
